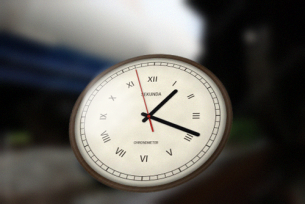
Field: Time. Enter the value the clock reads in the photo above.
1:18:57
